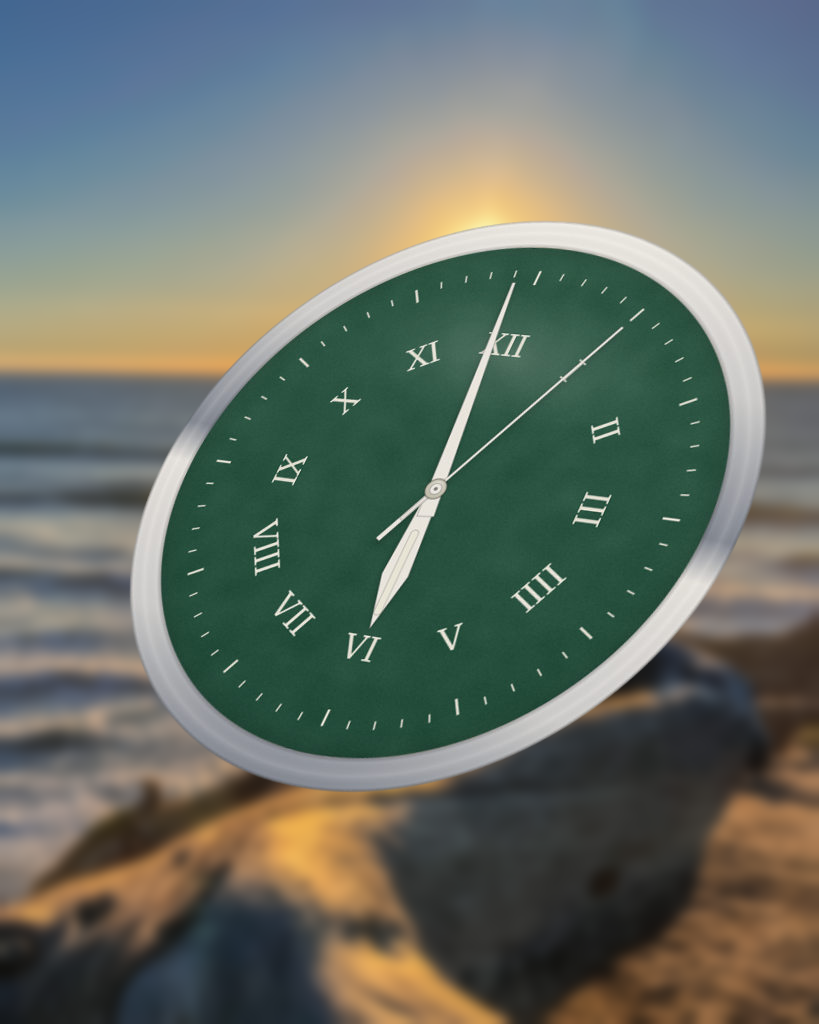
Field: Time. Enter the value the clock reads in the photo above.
5:59:05
